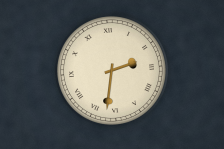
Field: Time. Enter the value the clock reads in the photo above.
2:32
